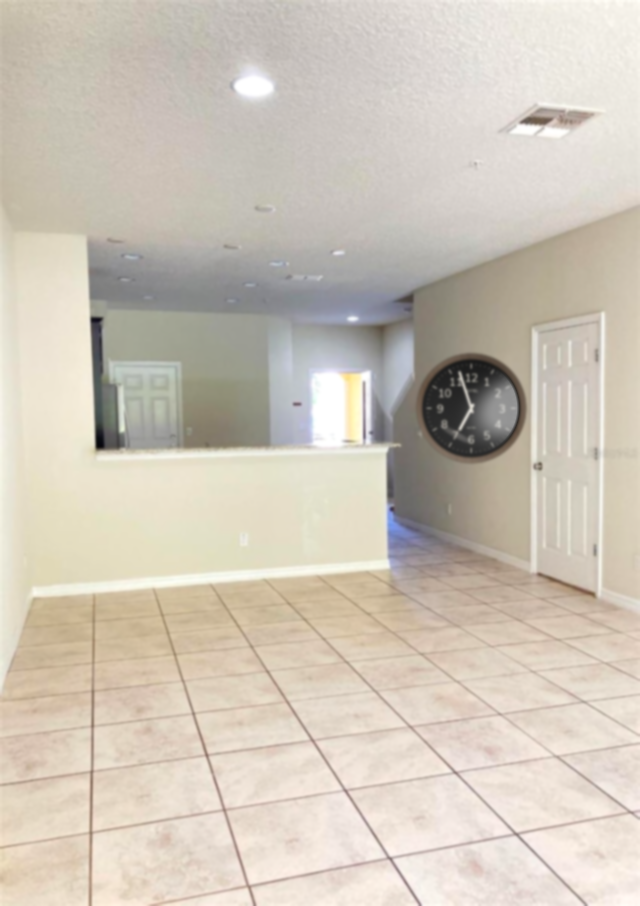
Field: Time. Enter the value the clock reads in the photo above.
6:57
